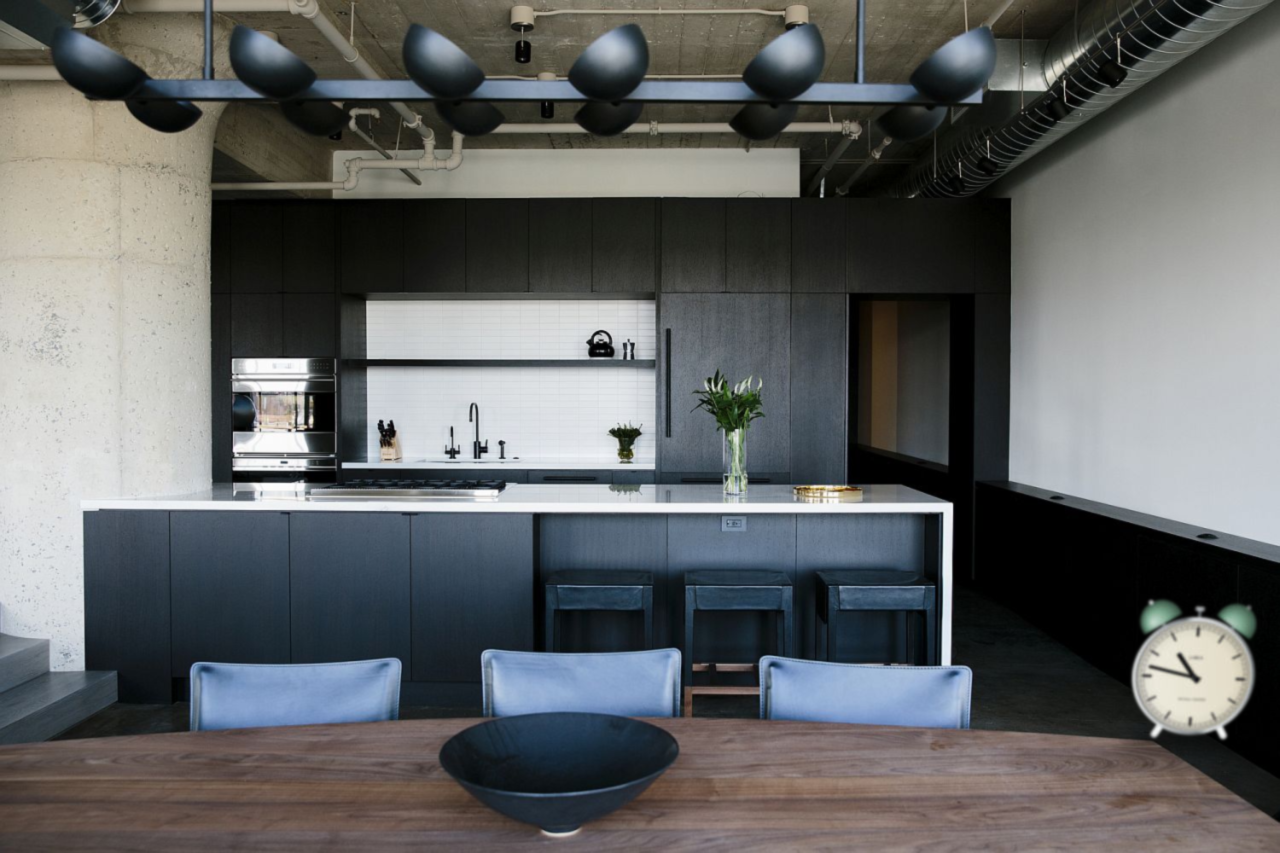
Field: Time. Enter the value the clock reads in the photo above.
10:47
